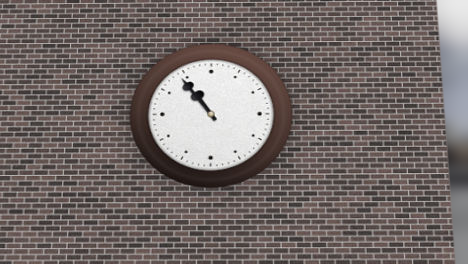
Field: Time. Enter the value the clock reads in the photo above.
10:54
